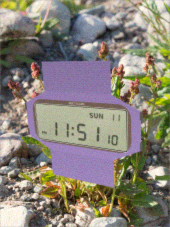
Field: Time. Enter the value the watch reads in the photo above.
11:51:10
